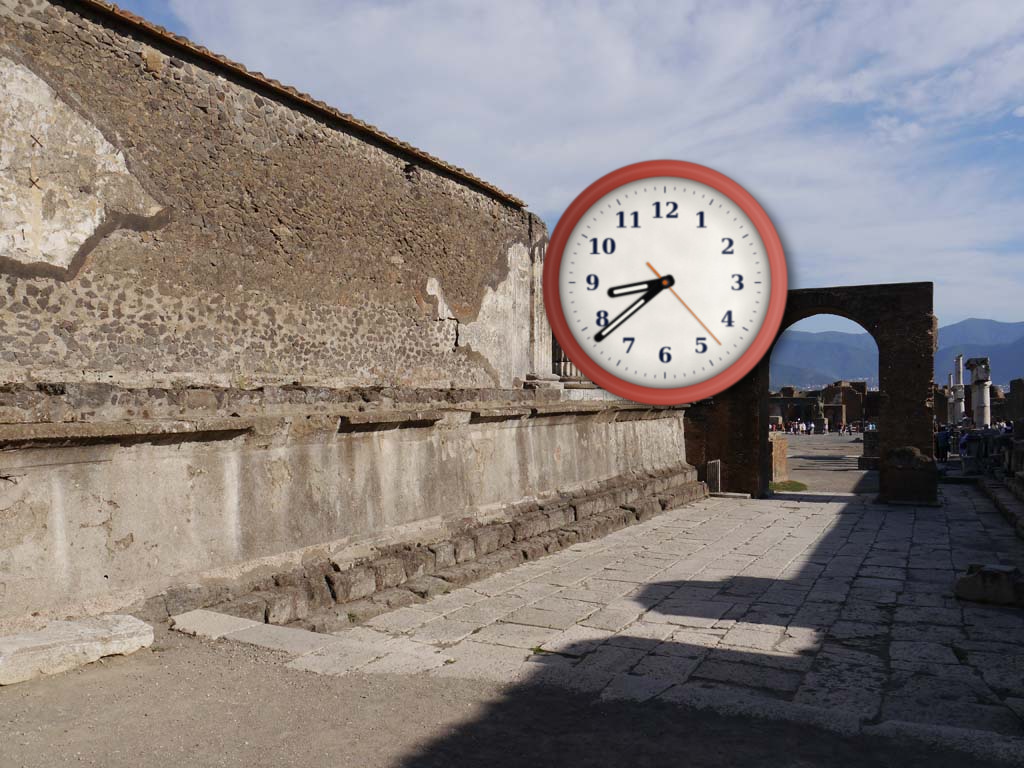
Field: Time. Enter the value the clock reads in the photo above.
8:38:23
